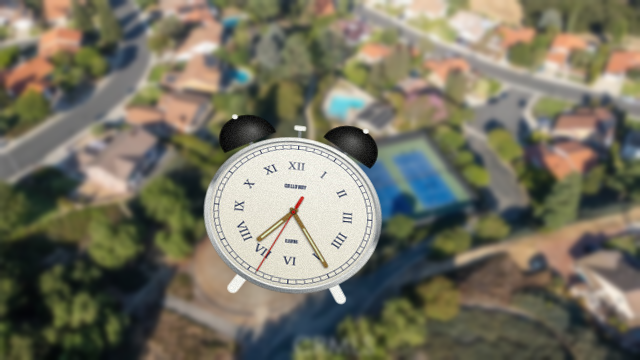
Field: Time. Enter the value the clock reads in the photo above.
7:24:34
